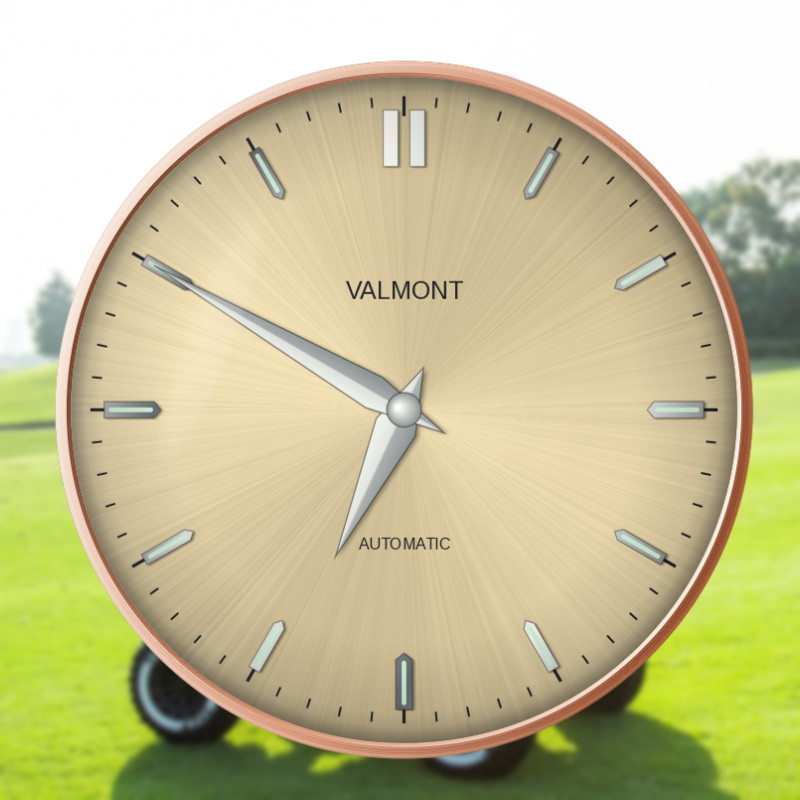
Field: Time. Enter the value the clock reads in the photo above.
6:50
